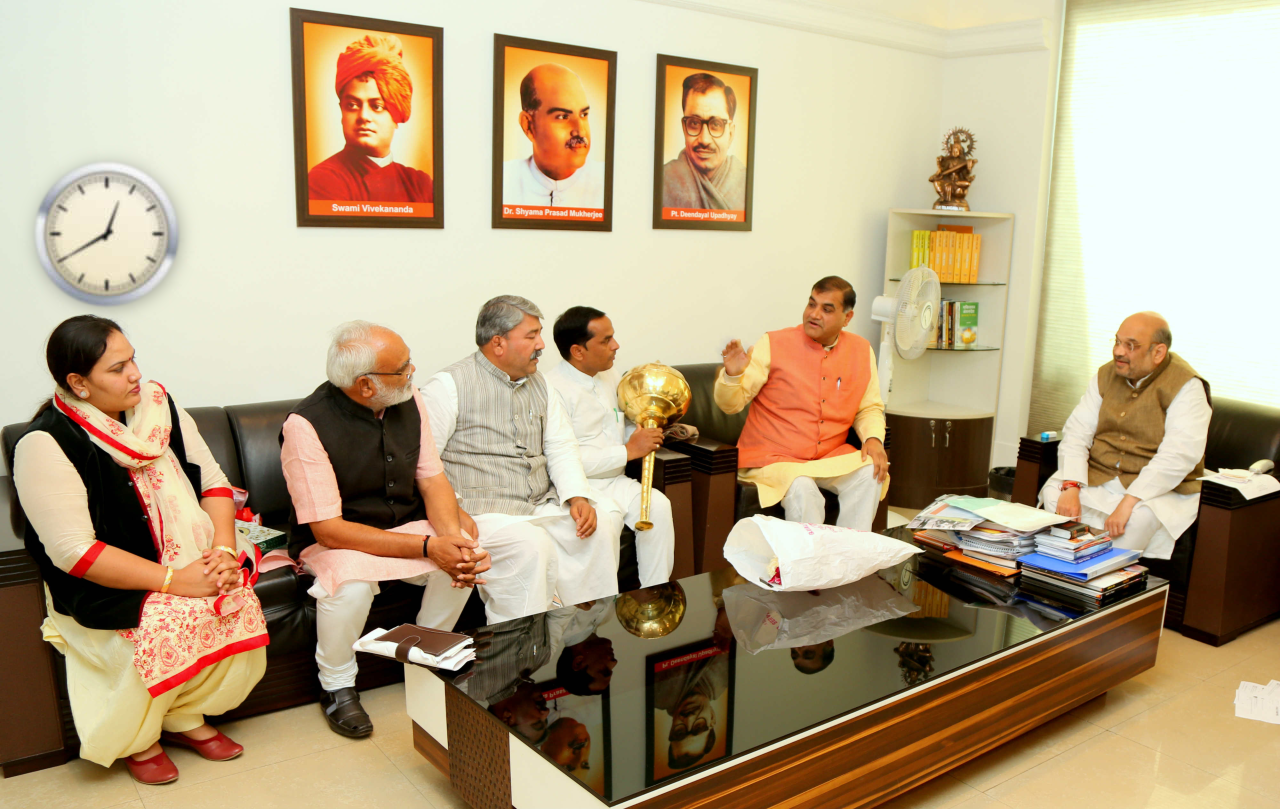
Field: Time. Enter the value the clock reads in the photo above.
12:40
